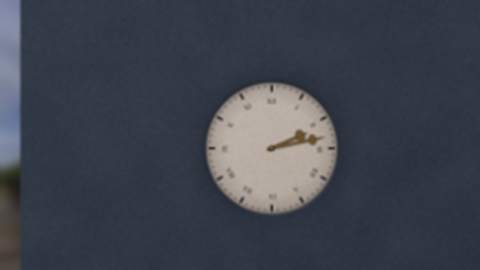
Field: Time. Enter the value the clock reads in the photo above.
2:13
